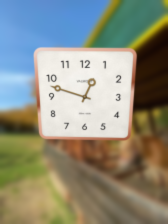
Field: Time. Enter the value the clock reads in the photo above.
12:48
